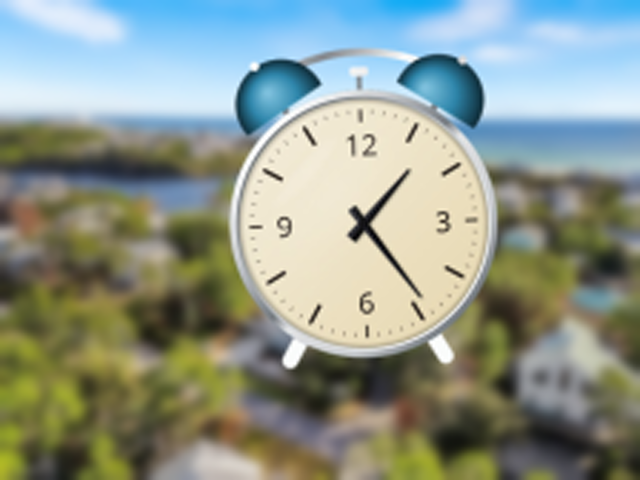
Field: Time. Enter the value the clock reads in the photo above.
1:24
